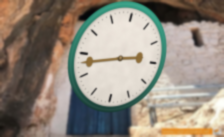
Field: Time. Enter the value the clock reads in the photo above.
2:43
